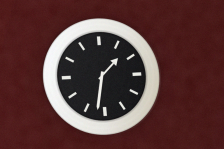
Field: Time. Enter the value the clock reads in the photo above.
1:32
